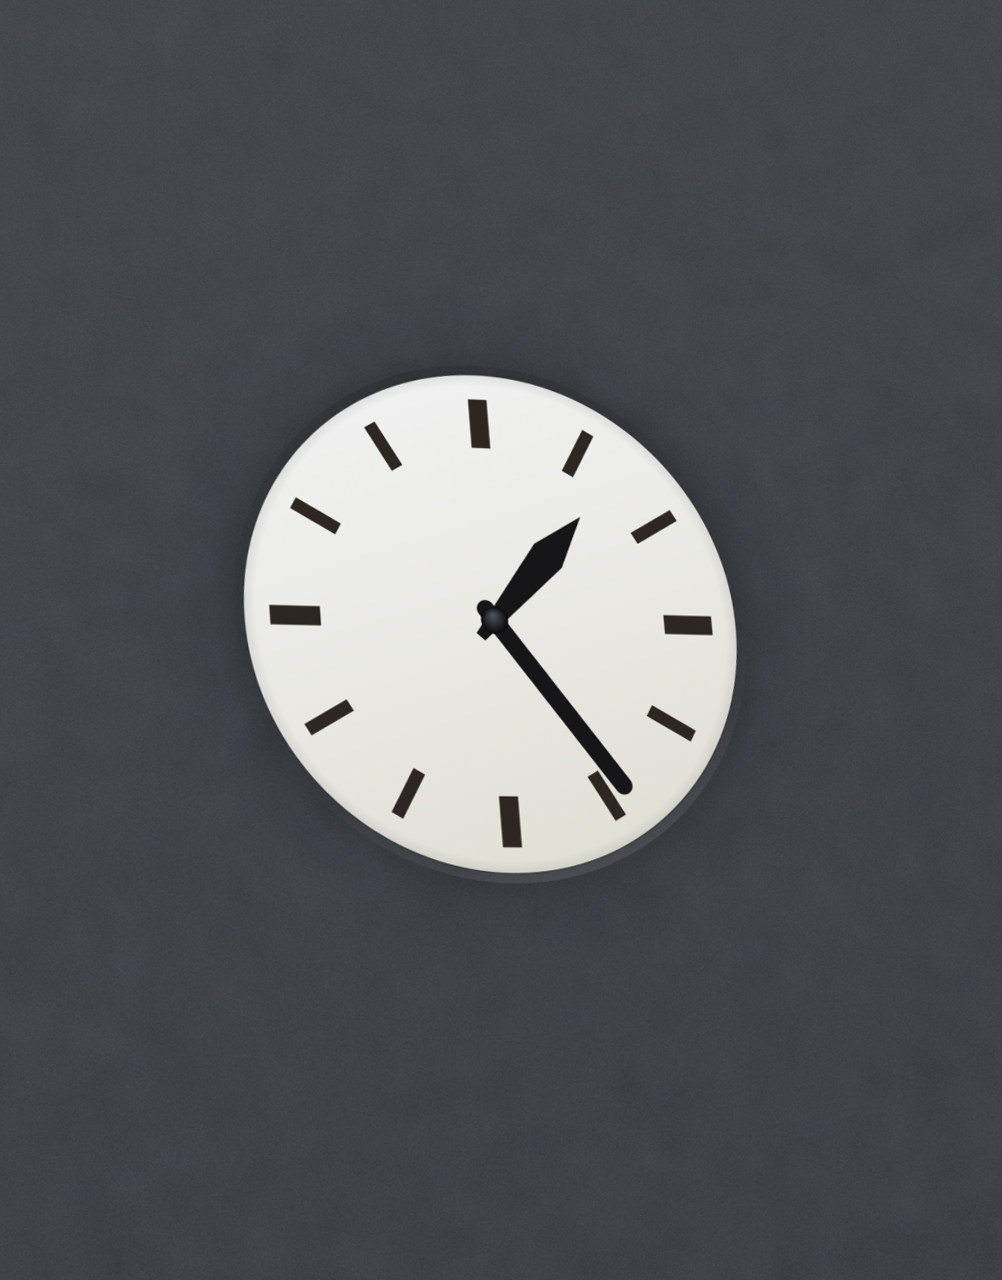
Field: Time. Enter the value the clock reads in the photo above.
1:24
